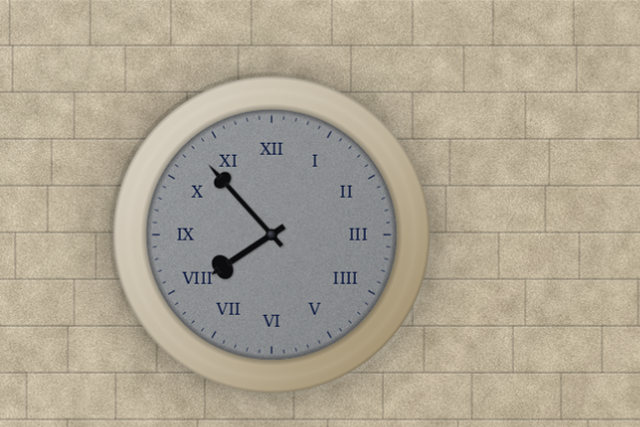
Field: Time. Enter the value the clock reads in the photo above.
7:53
